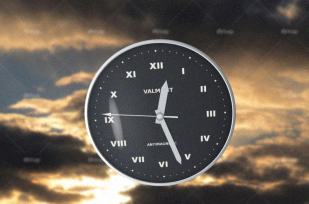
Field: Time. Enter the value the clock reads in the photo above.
12:26:46
